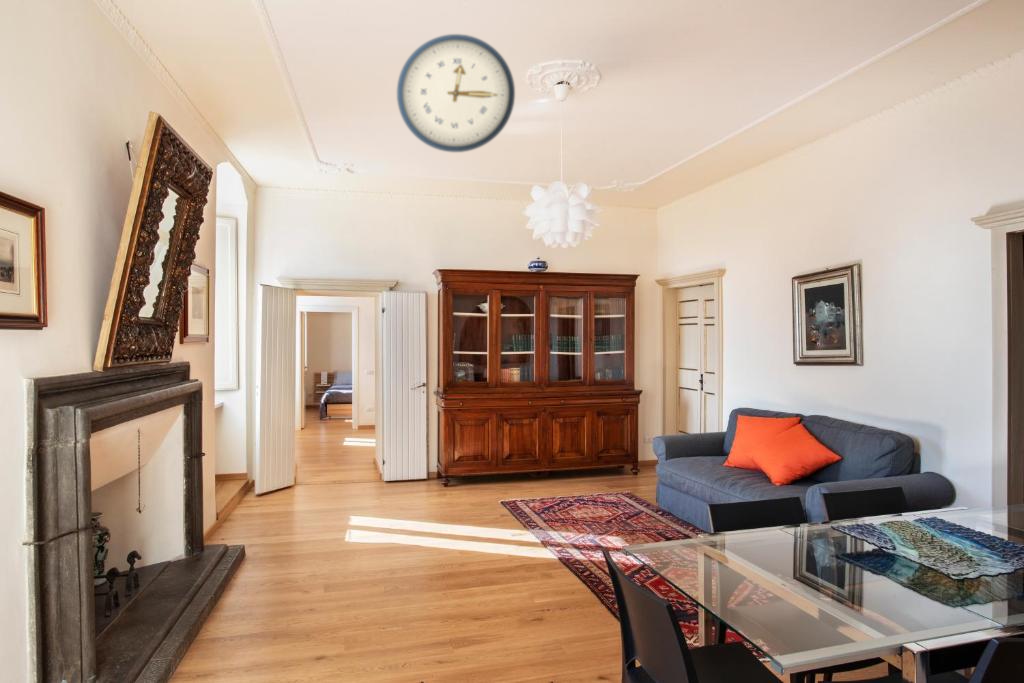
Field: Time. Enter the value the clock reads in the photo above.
12:15
